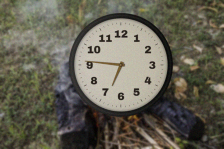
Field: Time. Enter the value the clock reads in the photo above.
6:46
